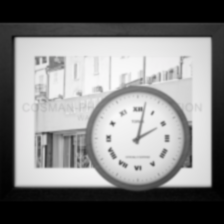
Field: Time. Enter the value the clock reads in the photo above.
2:02
